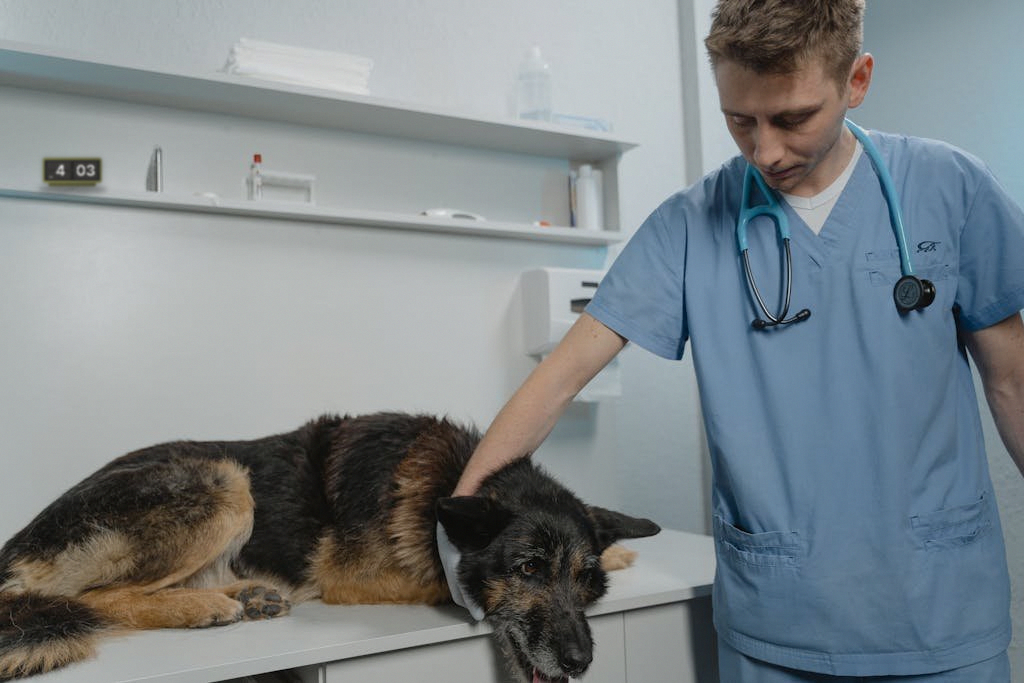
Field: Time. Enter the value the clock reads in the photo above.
4:03
